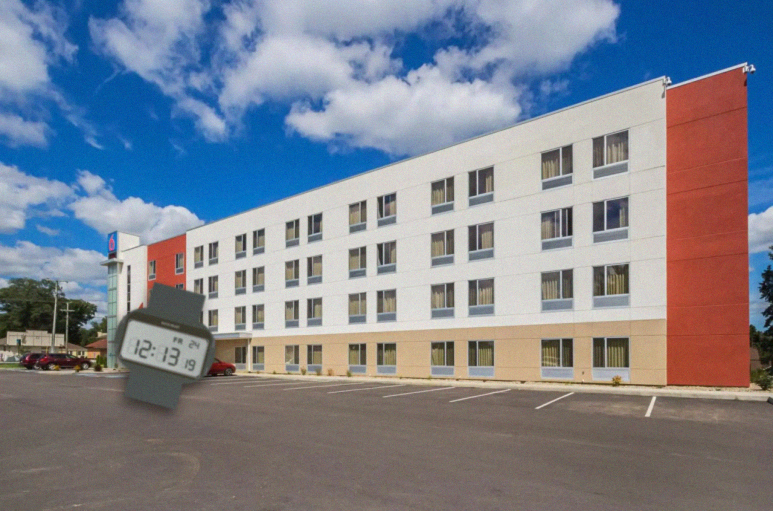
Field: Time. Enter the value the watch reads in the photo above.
12:13:19
